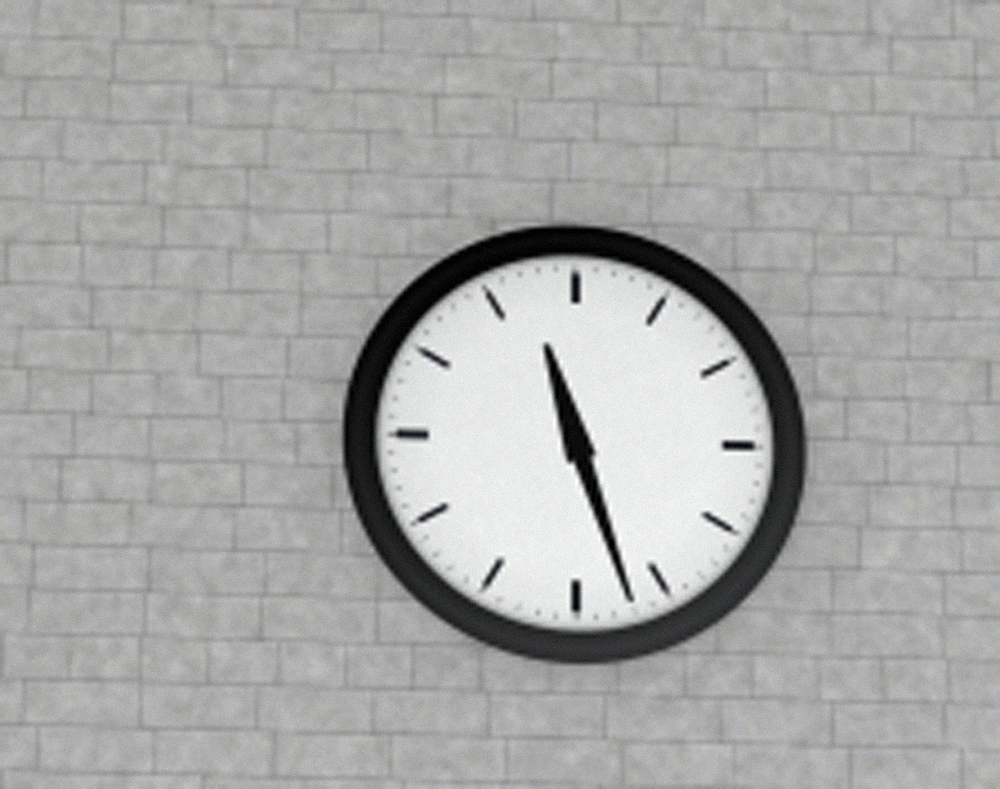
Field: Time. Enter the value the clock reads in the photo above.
11:27
